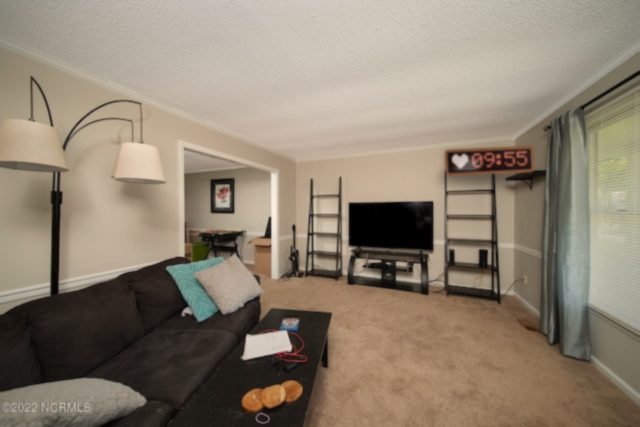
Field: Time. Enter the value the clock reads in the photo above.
9:55
